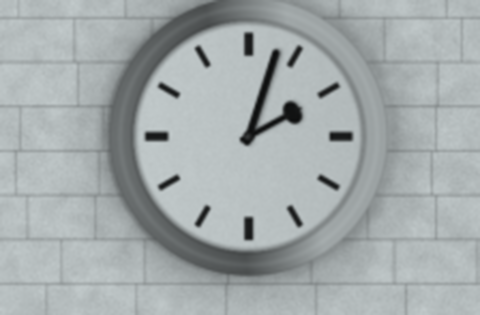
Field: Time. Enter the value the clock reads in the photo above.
2:03
